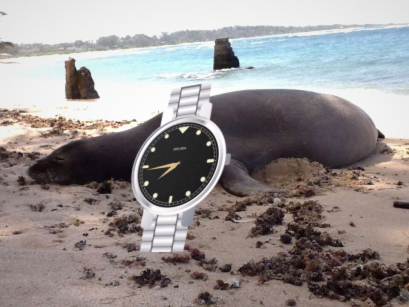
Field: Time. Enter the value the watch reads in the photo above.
7:44
